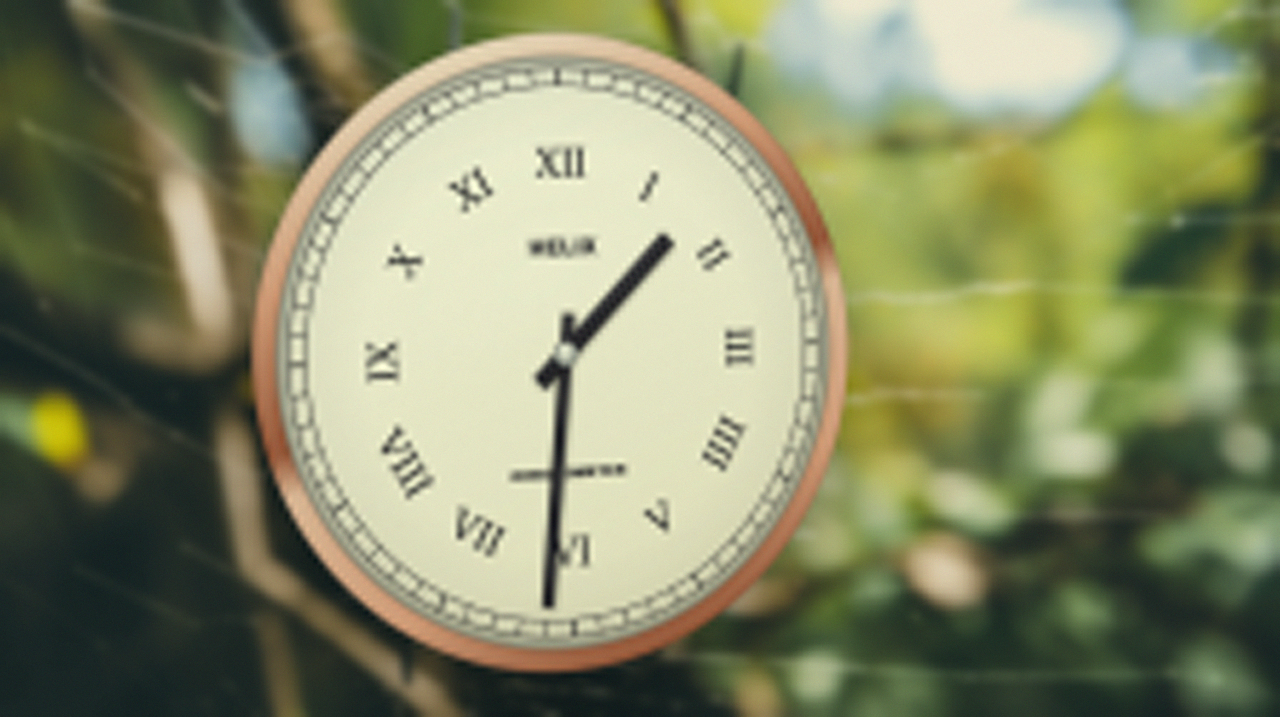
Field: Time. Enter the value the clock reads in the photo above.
1:31
